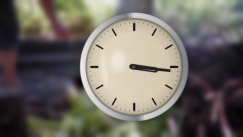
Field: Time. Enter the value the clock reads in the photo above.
3:16
